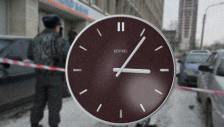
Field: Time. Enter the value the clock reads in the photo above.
3:06
